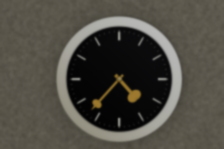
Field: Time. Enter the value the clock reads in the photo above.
4:37
